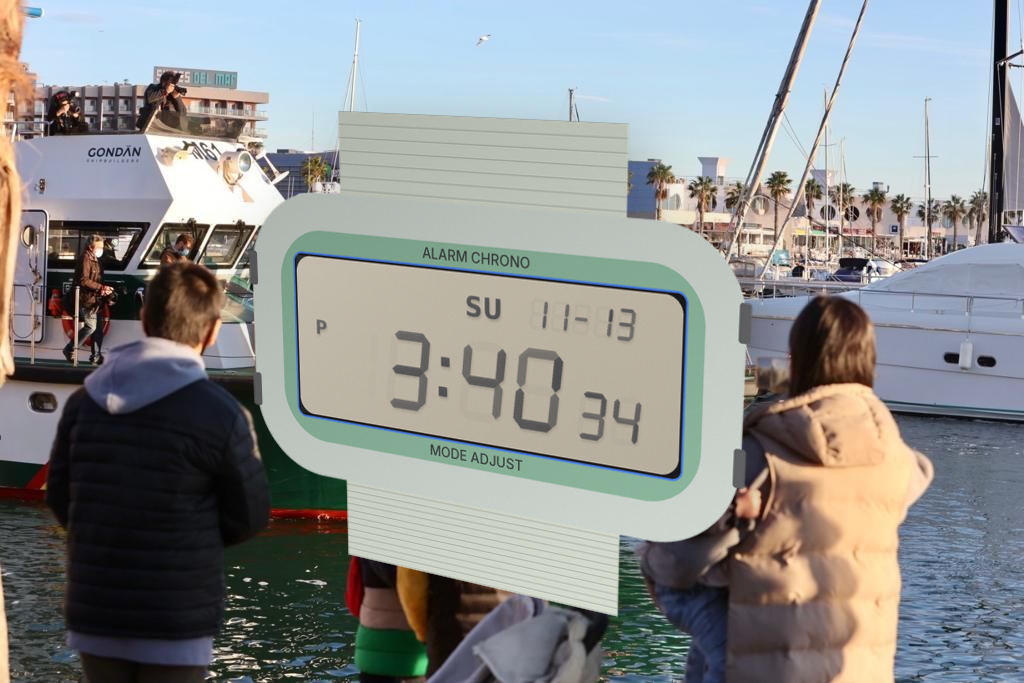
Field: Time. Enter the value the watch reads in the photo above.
3:40:34
